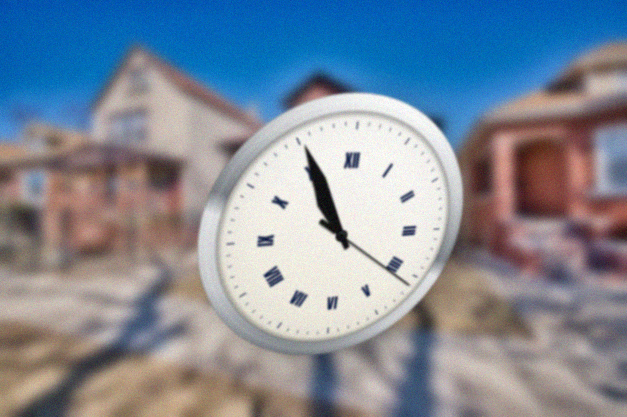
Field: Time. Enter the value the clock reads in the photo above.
10:55:21
